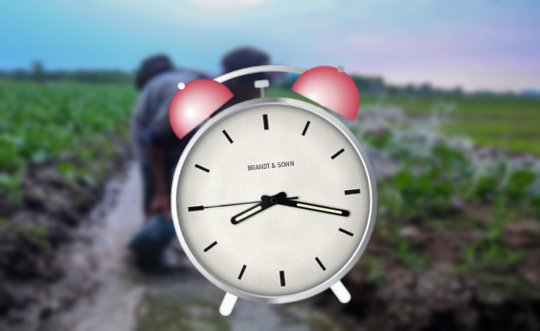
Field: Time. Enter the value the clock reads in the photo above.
8:17:45
